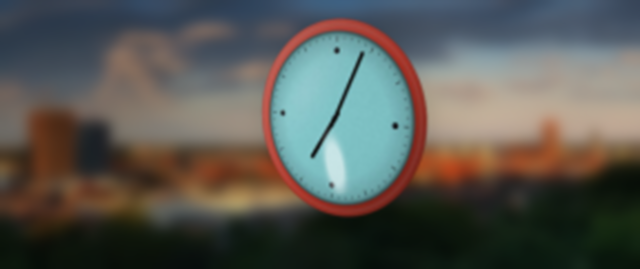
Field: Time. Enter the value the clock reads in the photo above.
7:04
